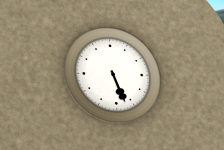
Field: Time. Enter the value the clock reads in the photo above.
5:27
